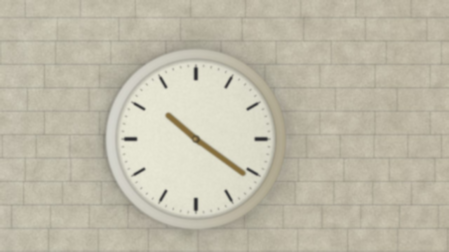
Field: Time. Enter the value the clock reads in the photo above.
10:21
